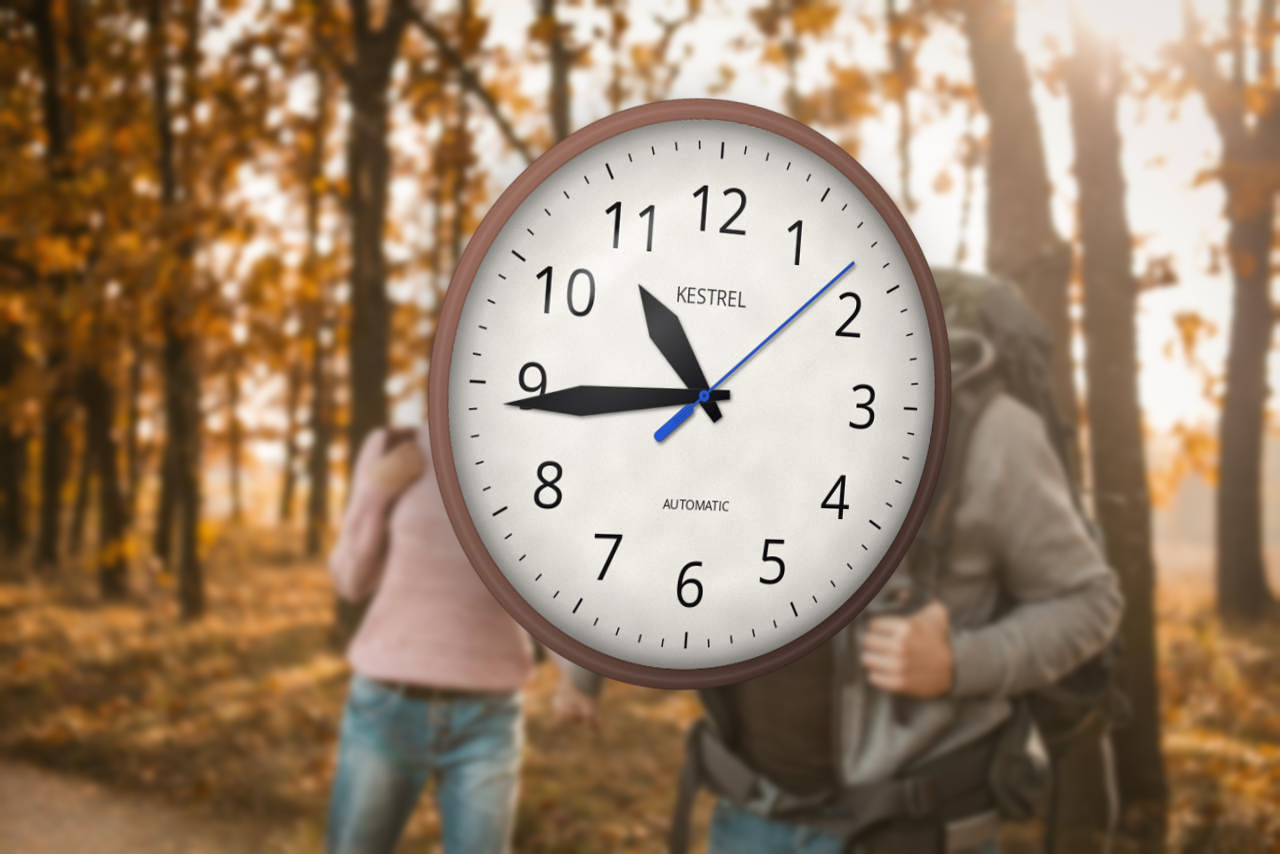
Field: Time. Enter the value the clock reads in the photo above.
10:44:08
